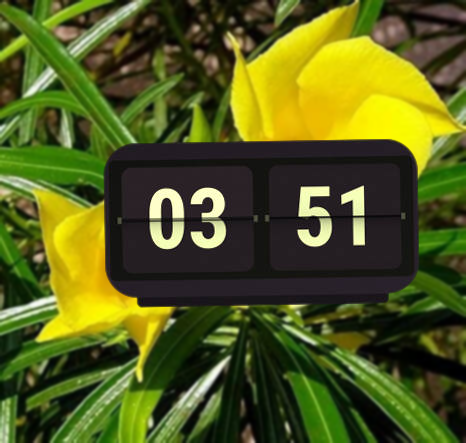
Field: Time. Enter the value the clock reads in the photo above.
3:51
